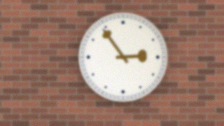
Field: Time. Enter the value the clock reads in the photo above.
2:54
